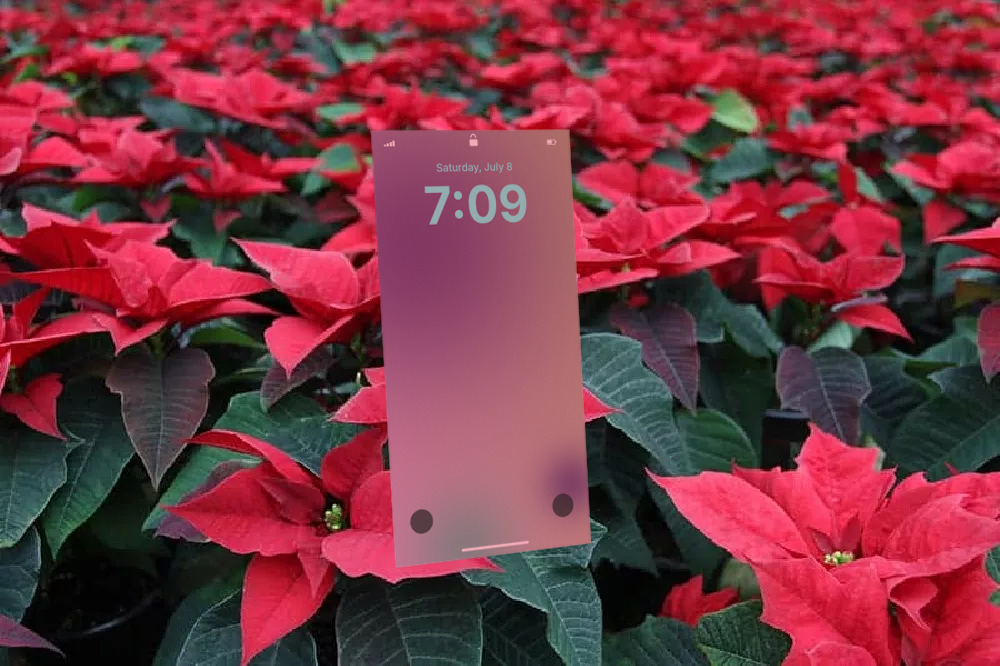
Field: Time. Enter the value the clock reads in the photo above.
7:09
